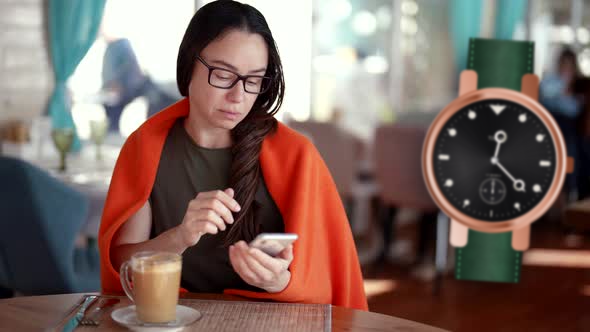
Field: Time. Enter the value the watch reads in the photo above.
12:22
